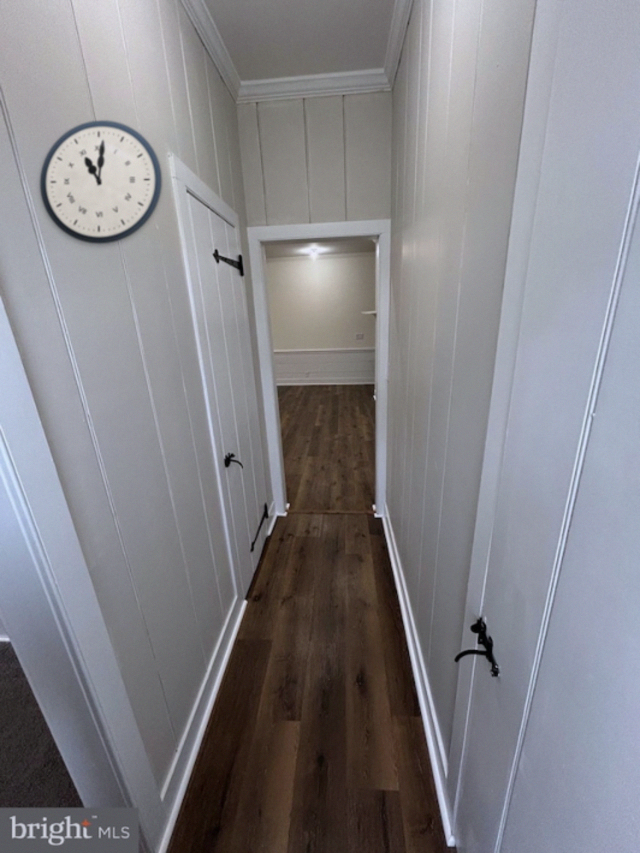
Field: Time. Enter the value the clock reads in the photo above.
11:01
